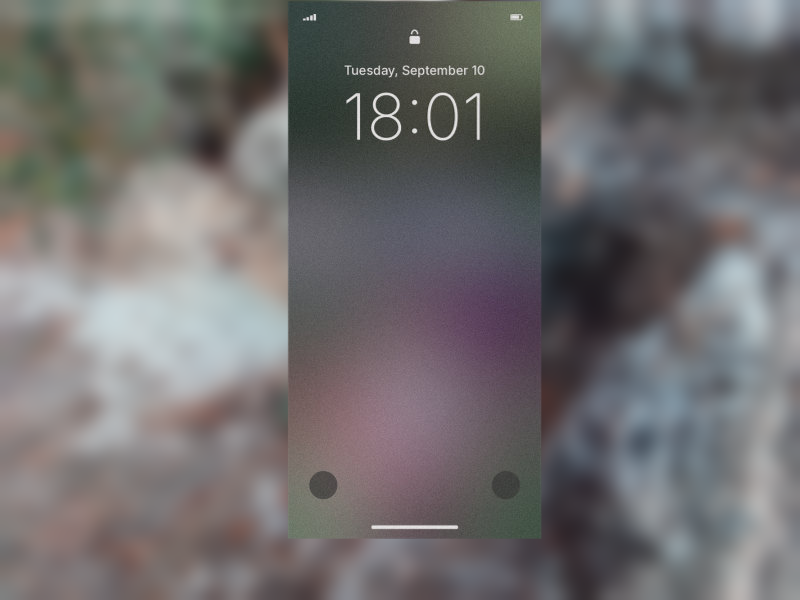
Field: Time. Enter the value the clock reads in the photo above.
18:01
